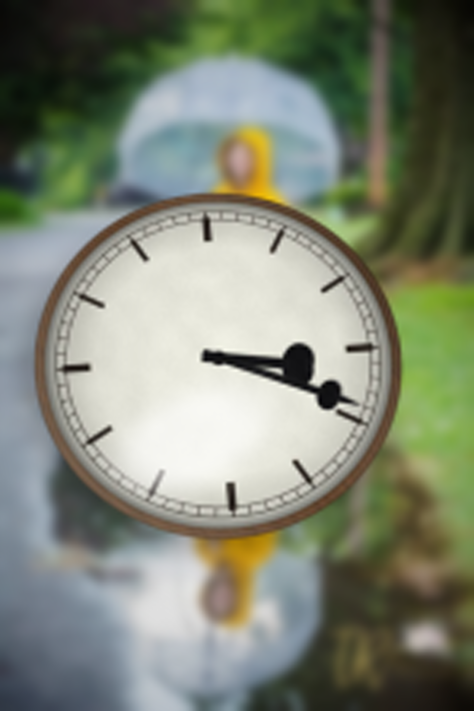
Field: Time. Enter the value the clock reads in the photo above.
3:19
